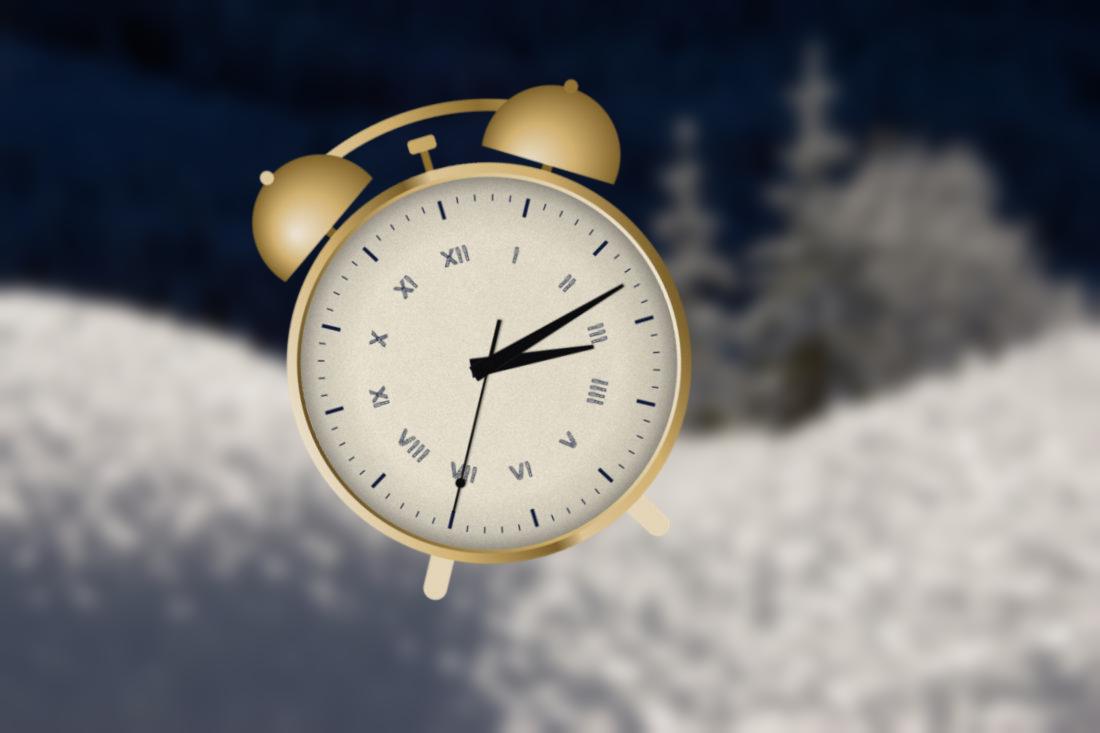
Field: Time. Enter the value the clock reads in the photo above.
3:12:35
